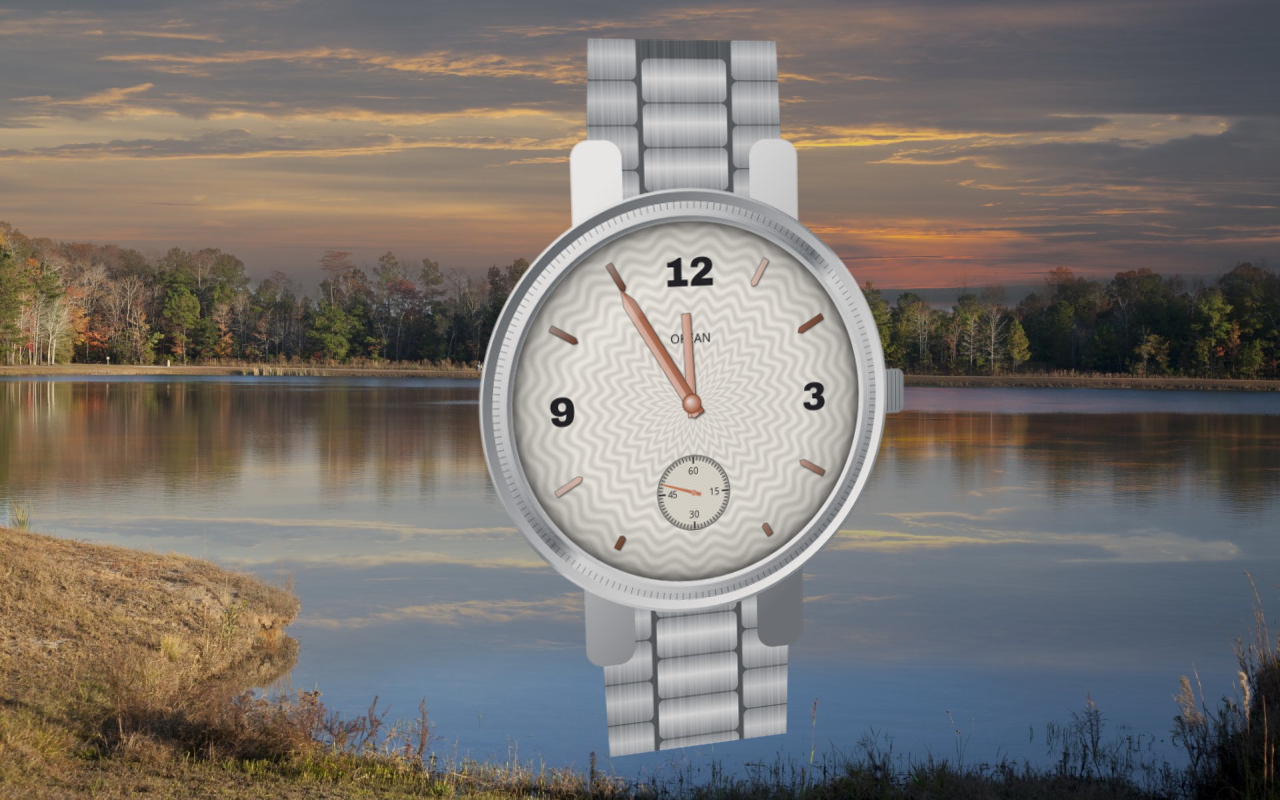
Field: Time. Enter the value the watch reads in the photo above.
11:54:48
